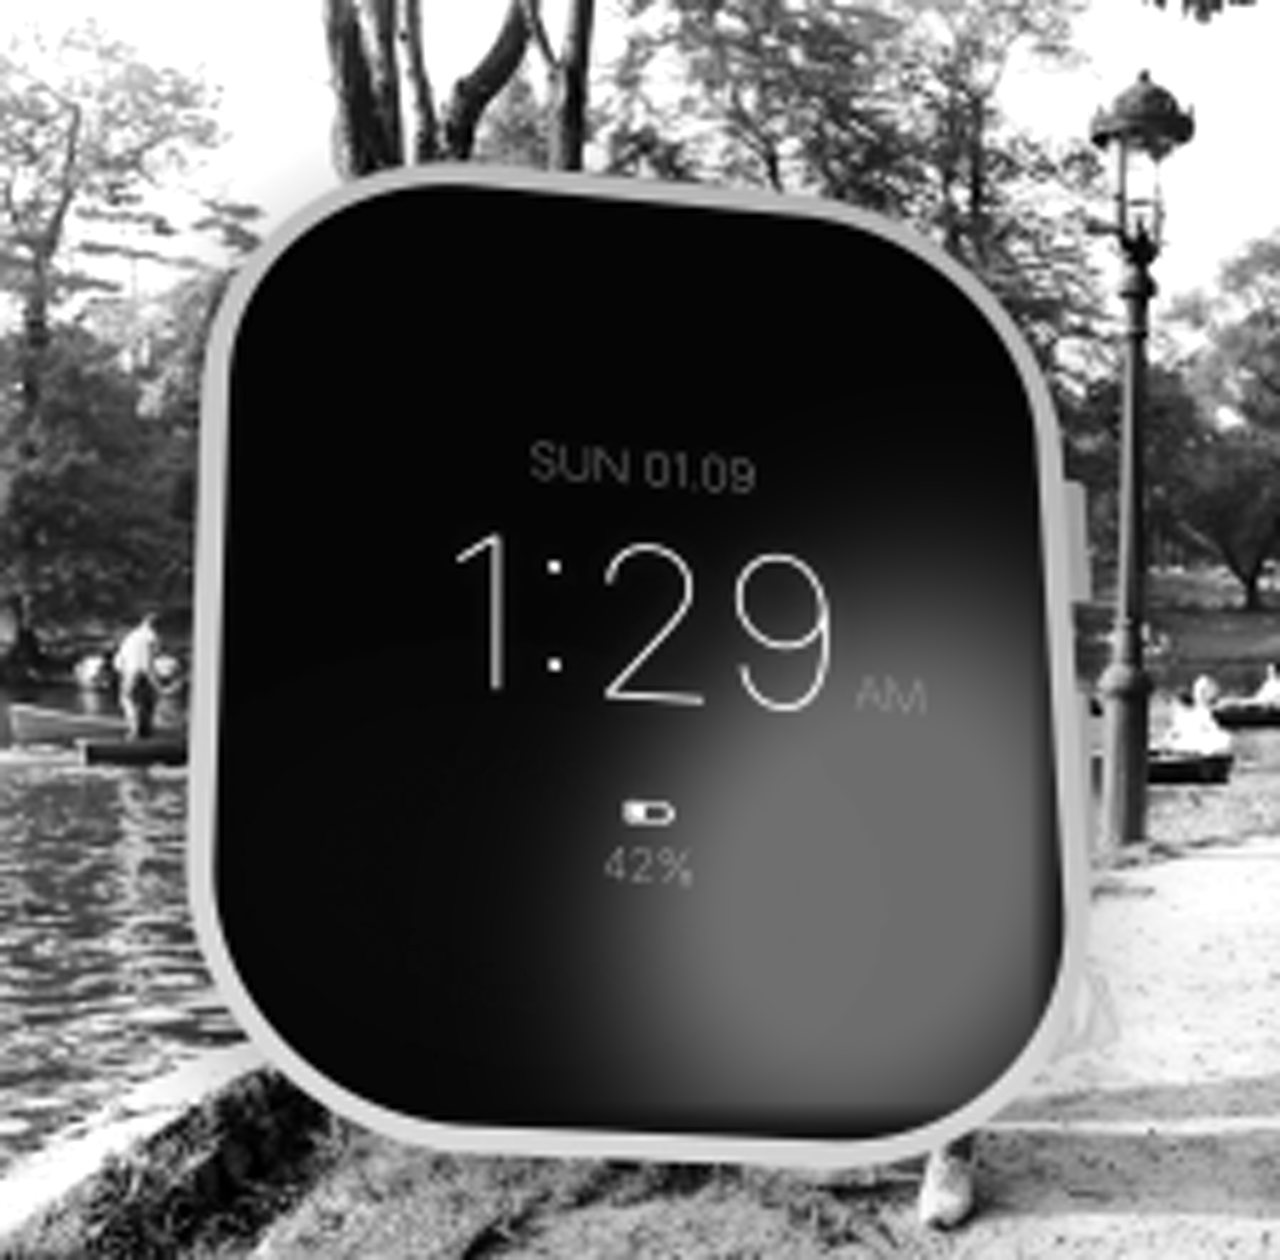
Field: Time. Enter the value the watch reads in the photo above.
1:29
